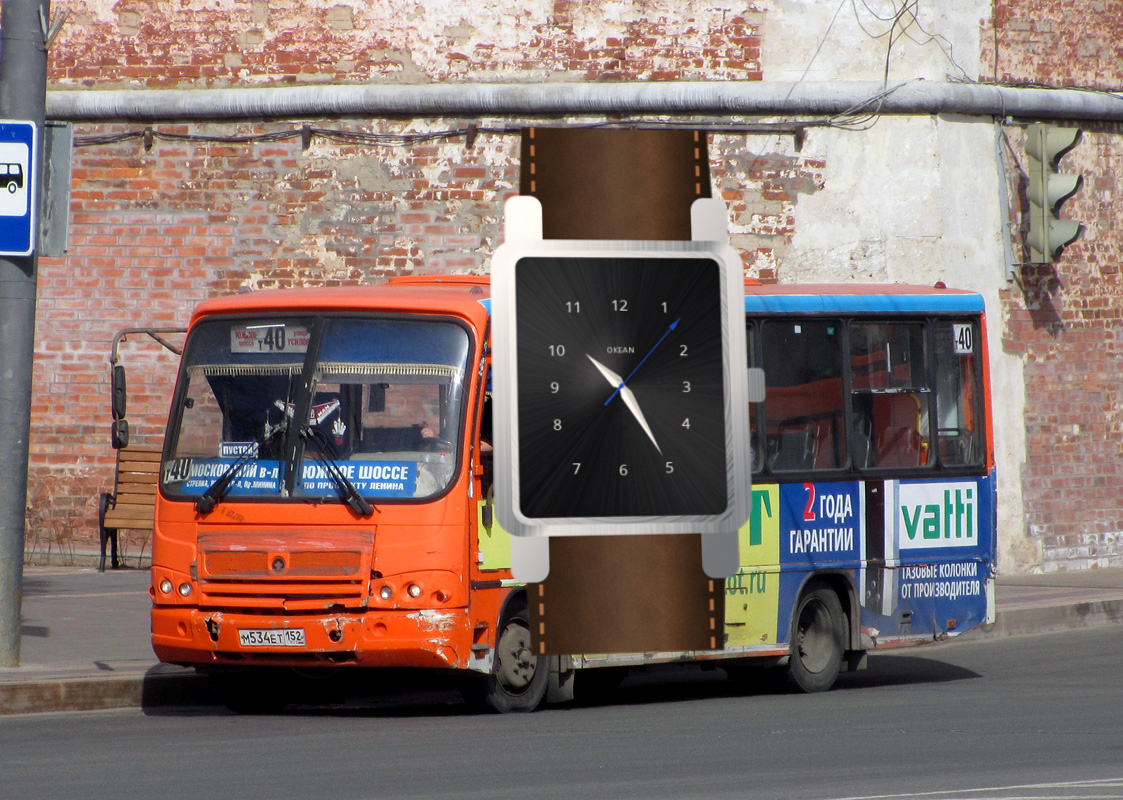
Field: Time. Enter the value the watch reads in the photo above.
10:25:07
